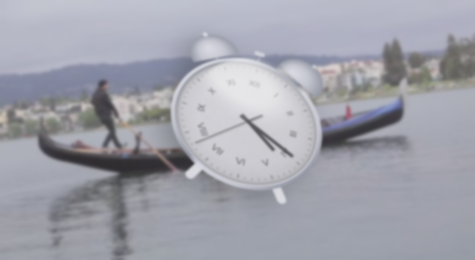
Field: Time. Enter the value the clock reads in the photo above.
4:19:38
